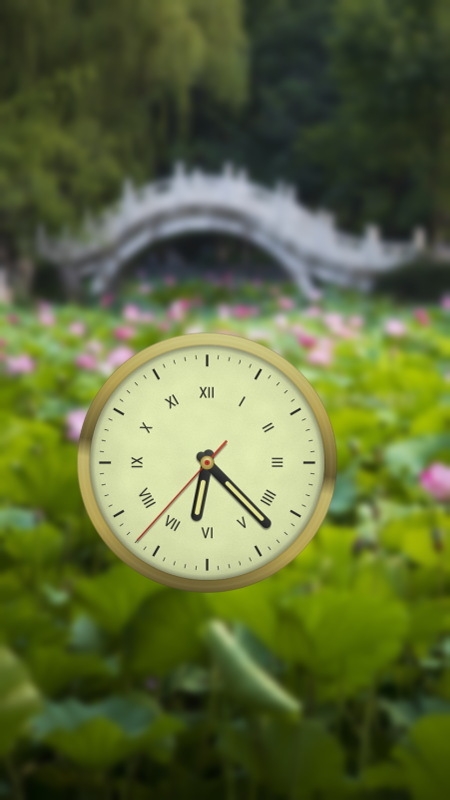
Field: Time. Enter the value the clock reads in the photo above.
6:22:37
